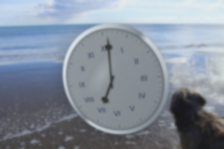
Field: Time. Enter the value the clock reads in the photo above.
7:01
